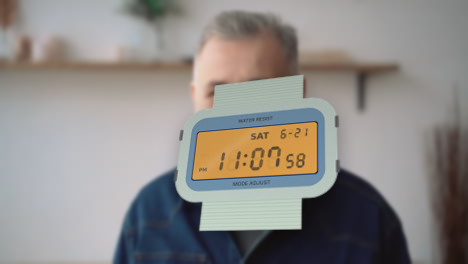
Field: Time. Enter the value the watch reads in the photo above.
11:07:58
